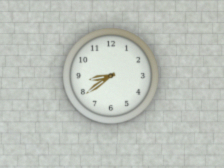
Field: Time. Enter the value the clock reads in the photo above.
8:39
